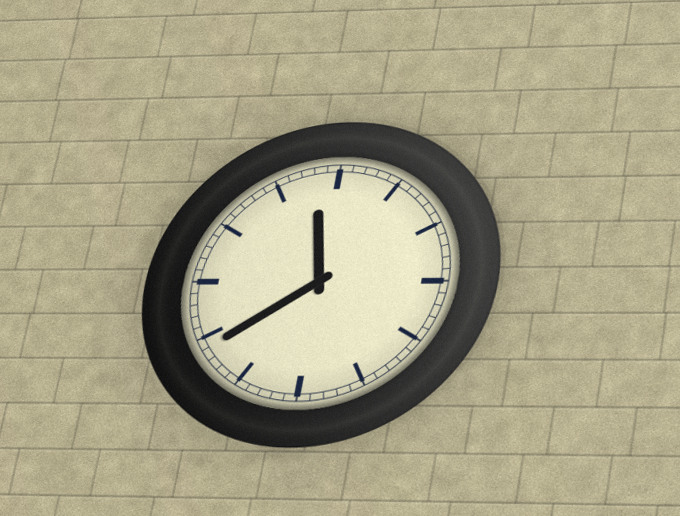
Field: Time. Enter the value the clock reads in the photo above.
11:39
